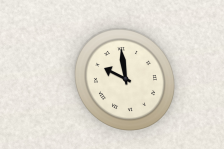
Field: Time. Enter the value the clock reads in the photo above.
10:00
